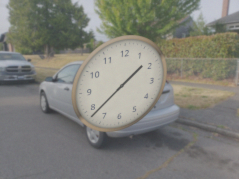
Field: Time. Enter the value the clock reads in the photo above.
1:38
